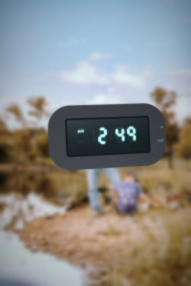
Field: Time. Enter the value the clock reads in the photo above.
2:49
